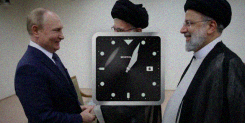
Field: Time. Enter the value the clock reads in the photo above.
1:04
